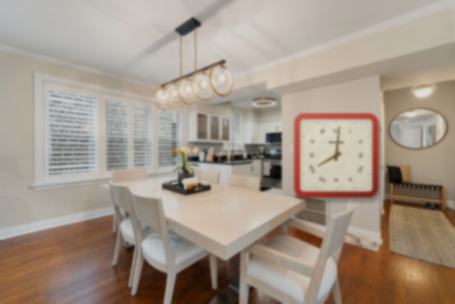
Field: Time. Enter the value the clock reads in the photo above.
8:01
